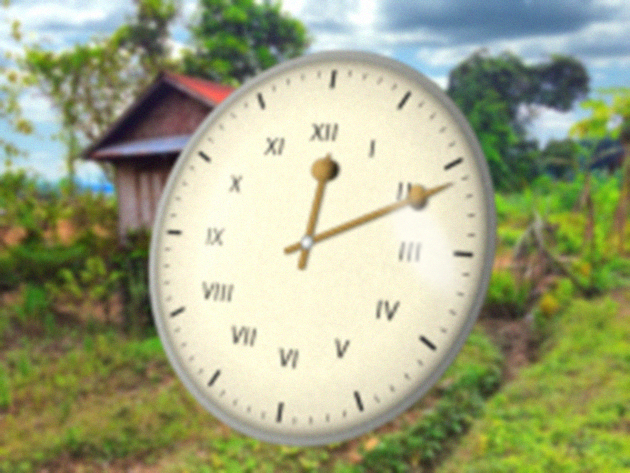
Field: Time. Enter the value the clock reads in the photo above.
12:11
